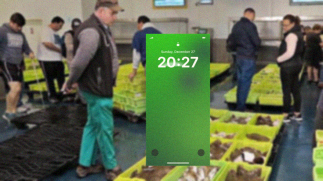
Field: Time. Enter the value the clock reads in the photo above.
20:27
